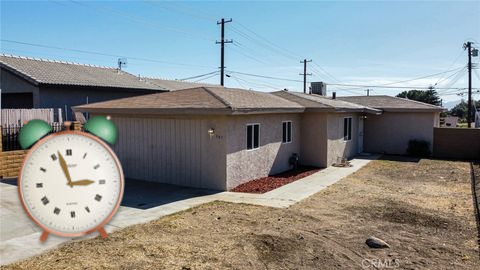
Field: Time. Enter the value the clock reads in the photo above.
2:57
